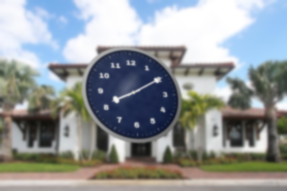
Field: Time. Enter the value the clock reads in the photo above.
8:10
